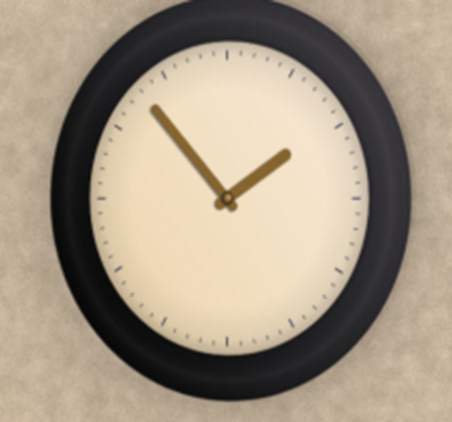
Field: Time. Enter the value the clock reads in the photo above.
1:53
